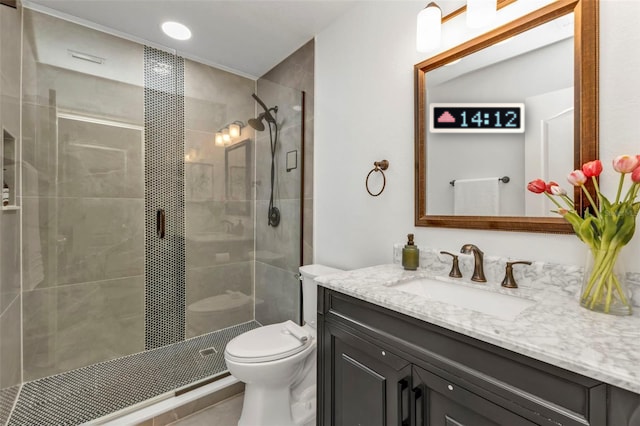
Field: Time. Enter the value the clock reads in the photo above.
14:12
